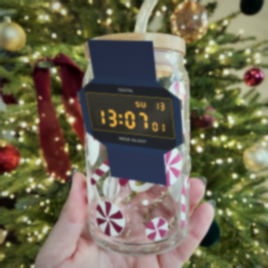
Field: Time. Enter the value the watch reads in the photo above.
13:07
